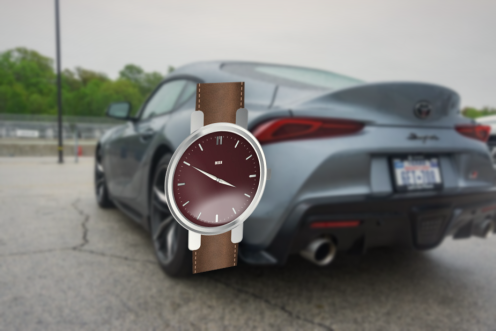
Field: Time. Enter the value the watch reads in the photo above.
3:50
